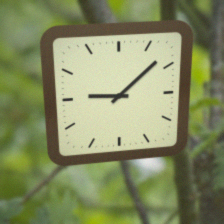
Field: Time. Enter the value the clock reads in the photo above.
9:08
